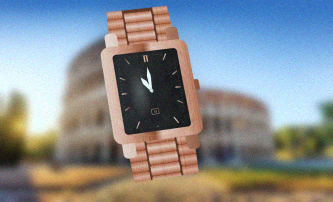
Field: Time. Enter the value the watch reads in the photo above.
11:00
